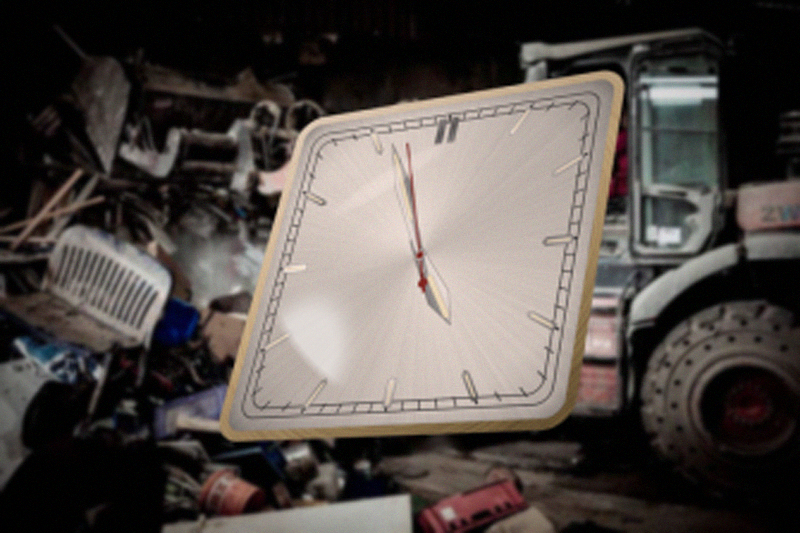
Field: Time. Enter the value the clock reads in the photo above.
4:55:57
